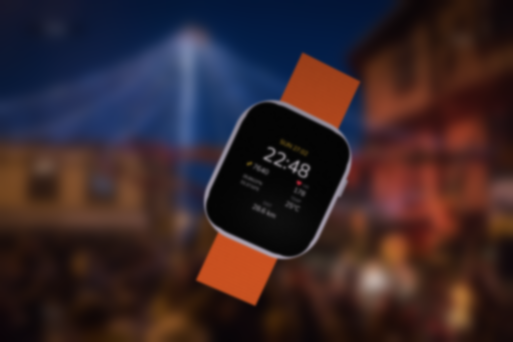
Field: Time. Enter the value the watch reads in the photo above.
22:48
